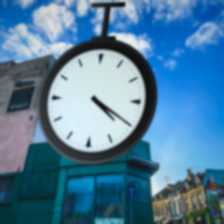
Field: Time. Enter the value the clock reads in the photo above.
4:20
